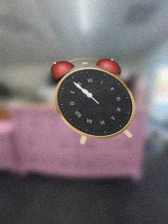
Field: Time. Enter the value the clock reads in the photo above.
10:54
